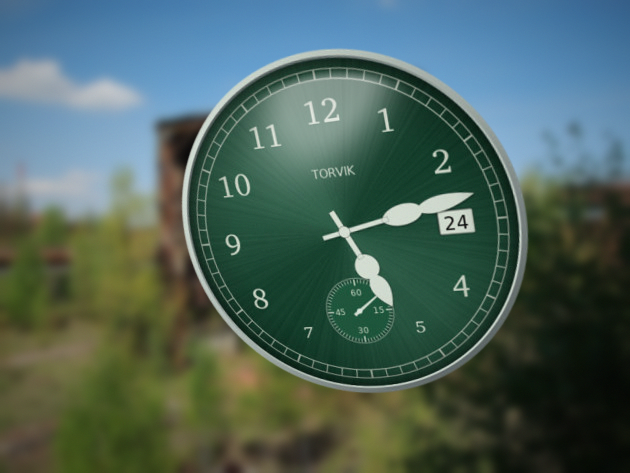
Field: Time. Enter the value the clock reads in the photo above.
5:13:09
